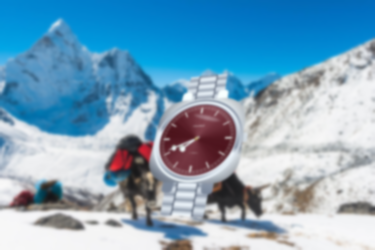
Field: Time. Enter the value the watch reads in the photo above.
7:41
